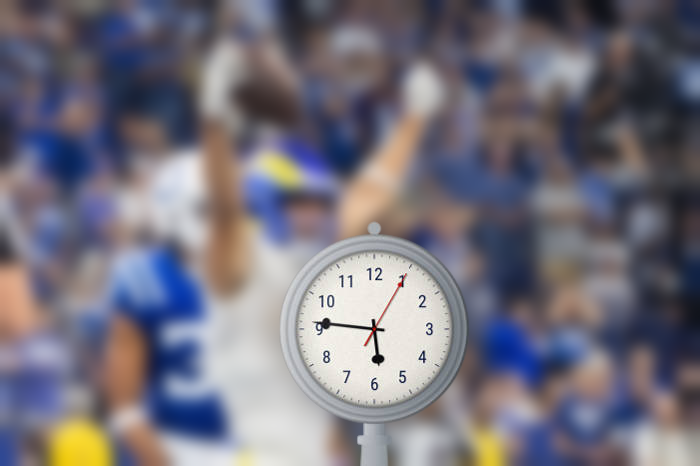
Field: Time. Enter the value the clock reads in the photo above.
5:46:05
